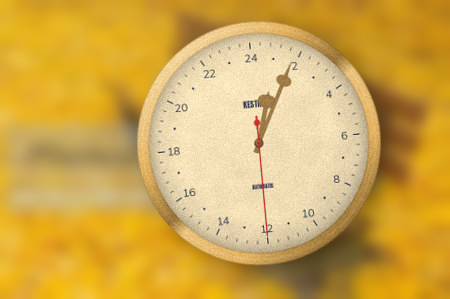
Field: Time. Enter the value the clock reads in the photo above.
1:04:30
